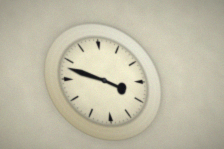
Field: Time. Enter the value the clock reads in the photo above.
3:48
